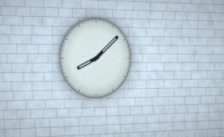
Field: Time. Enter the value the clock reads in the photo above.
8:08
